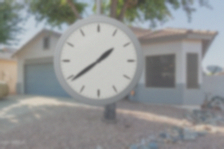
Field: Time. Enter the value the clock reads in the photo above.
1:39
